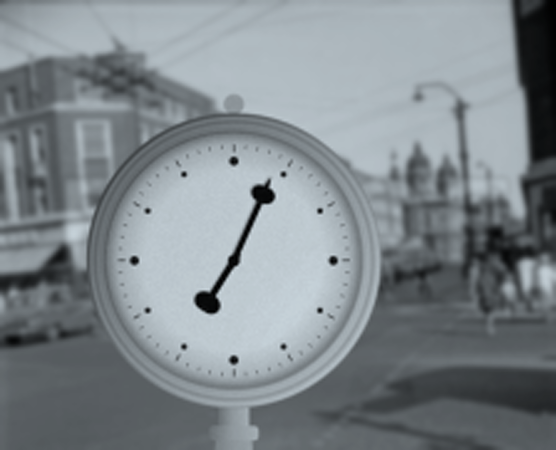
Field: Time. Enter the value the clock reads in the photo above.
7:04
